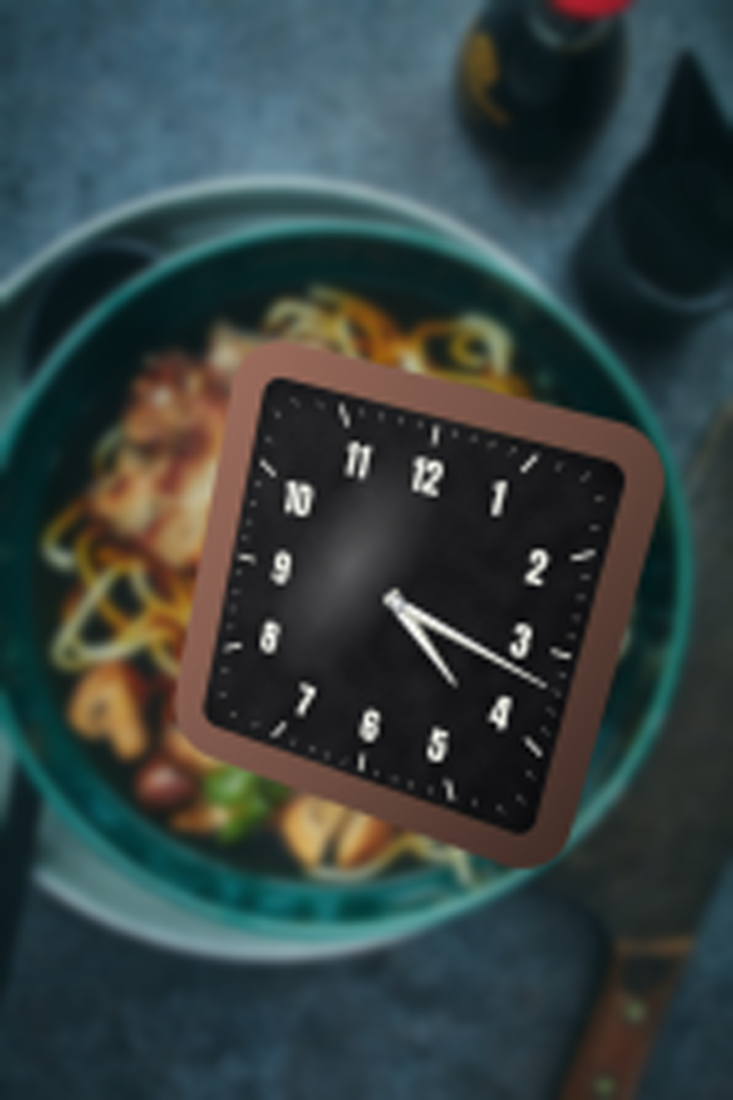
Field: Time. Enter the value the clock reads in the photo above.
4:17
